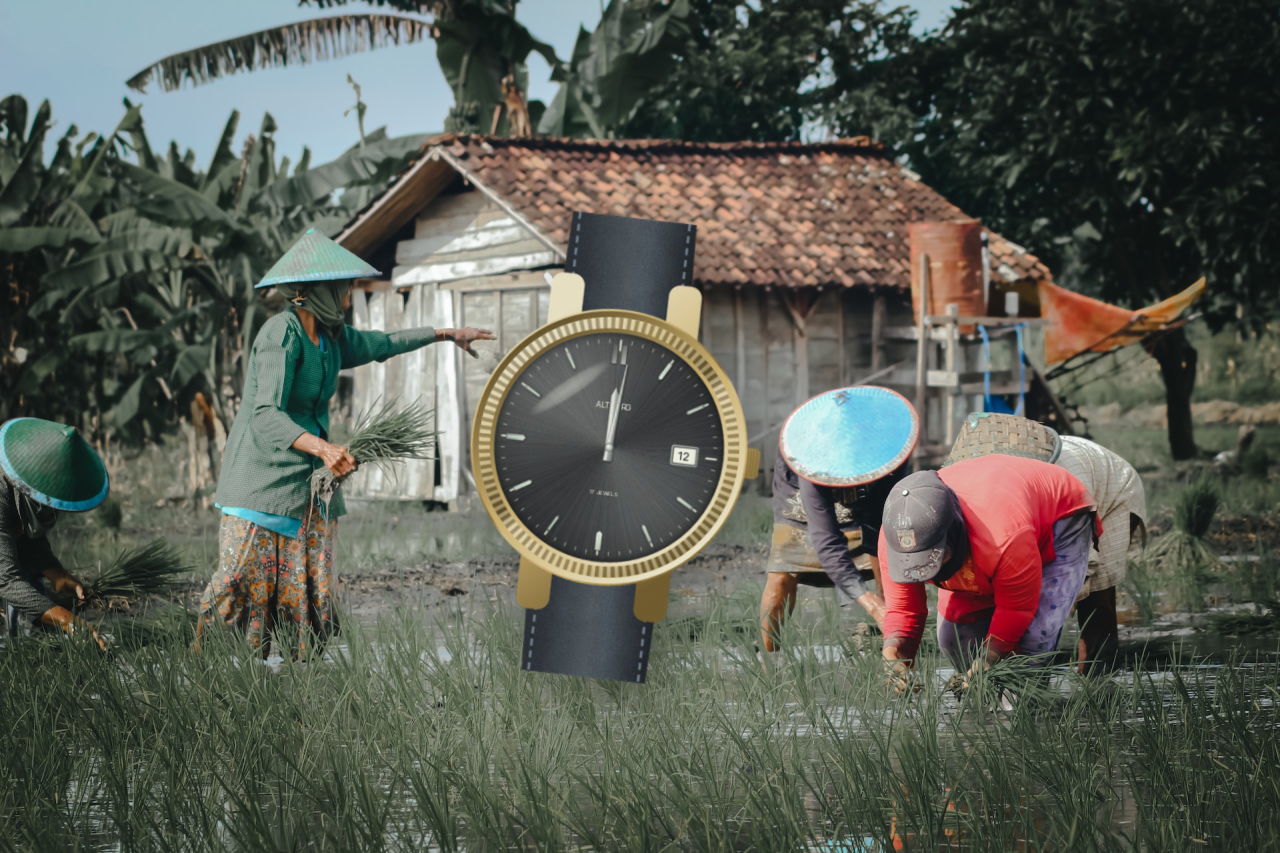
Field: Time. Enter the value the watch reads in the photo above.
12:01
